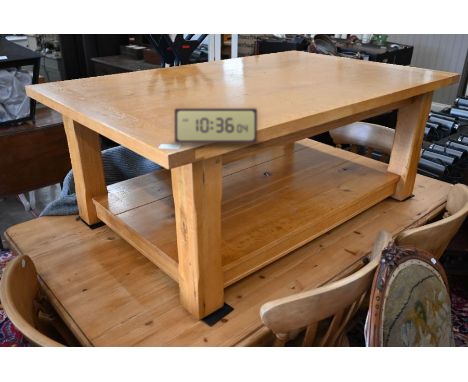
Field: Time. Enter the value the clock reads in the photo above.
10:36
